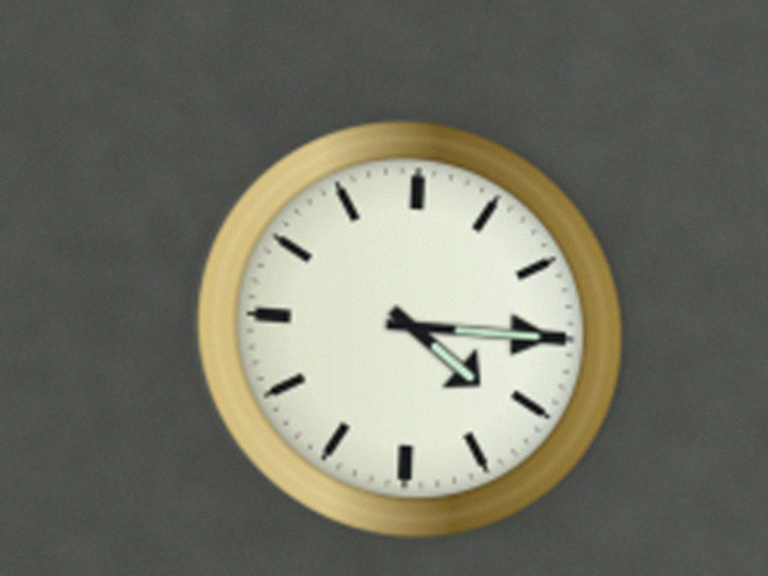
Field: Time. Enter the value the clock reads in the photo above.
4:15
